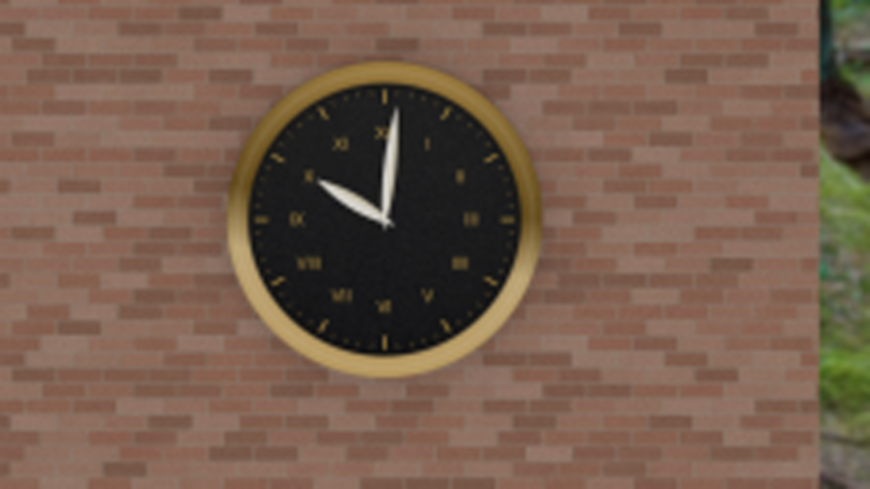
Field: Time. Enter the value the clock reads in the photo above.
10:01
